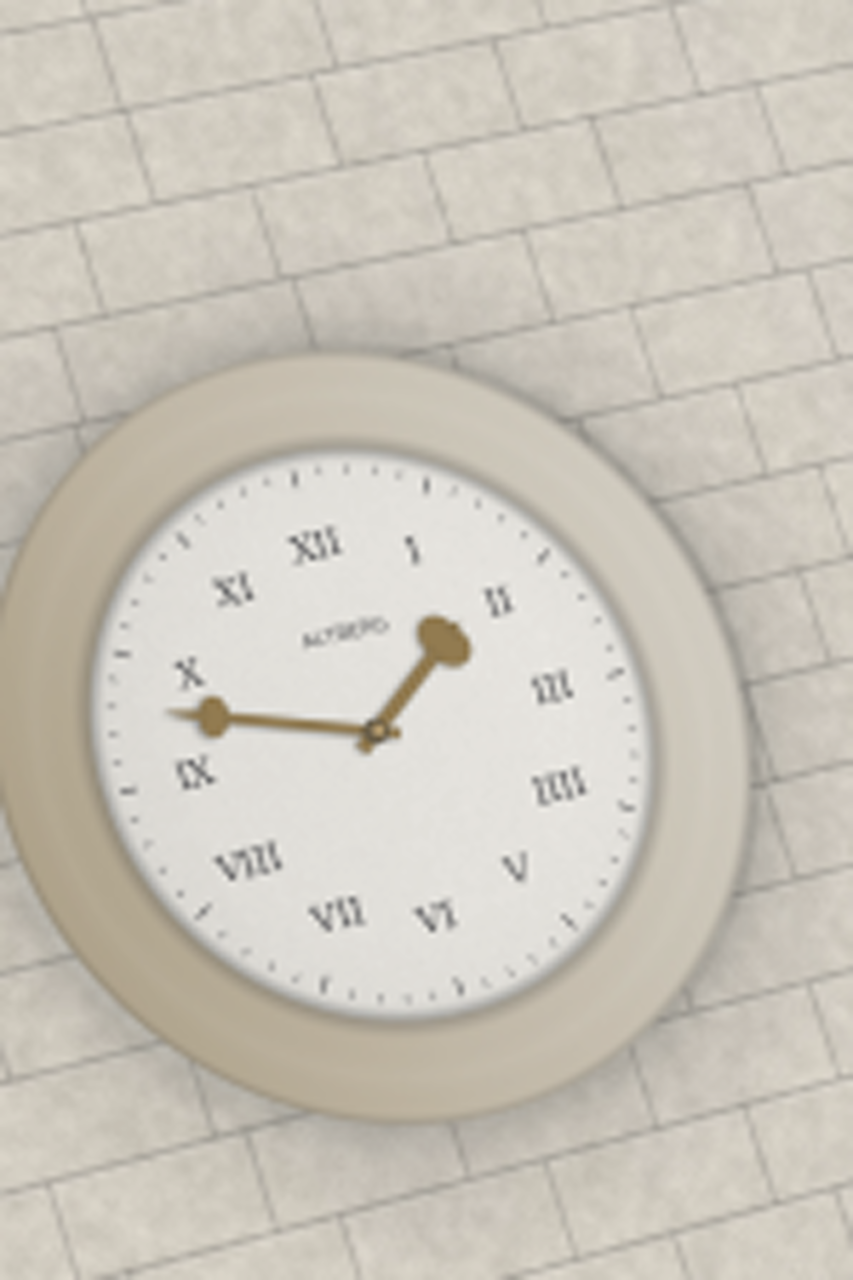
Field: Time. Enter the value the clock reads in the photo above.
1:48
